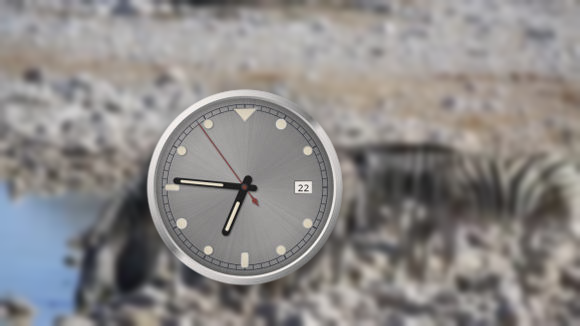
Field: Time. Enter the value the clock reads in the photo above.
6:45:54
